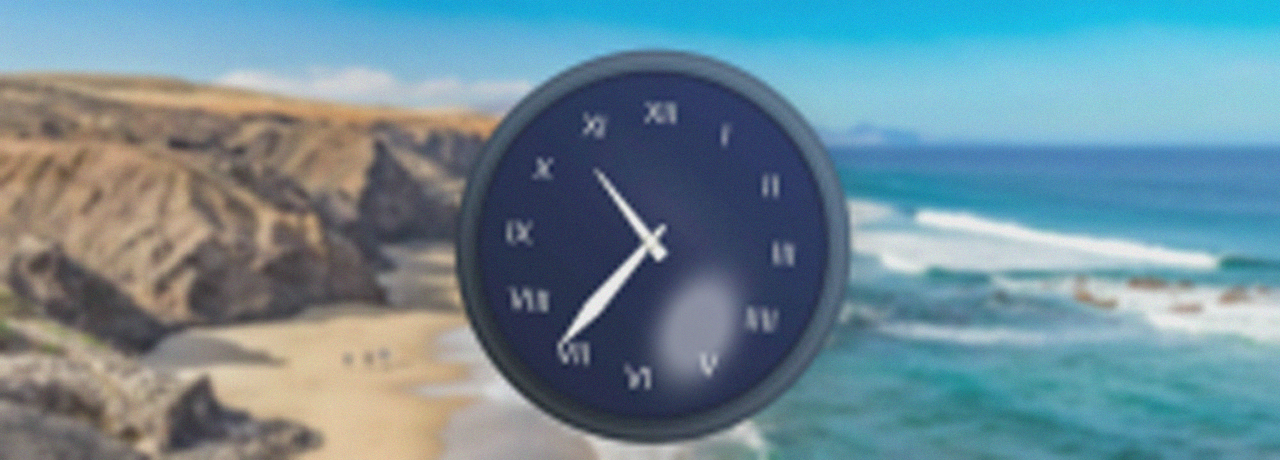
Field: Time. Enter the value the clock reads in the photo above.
10:36
